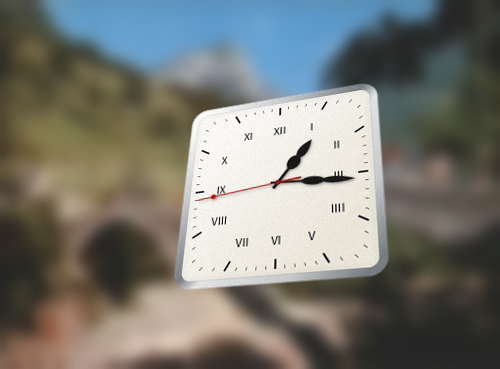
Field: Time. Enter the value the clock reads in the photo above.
1:15:44
